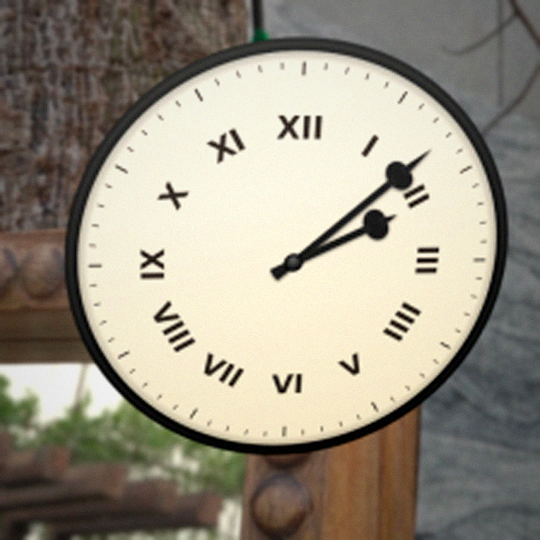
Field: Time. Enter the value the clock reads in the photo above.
2:08
